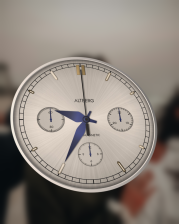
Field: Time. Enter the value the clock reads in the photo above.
9:35
